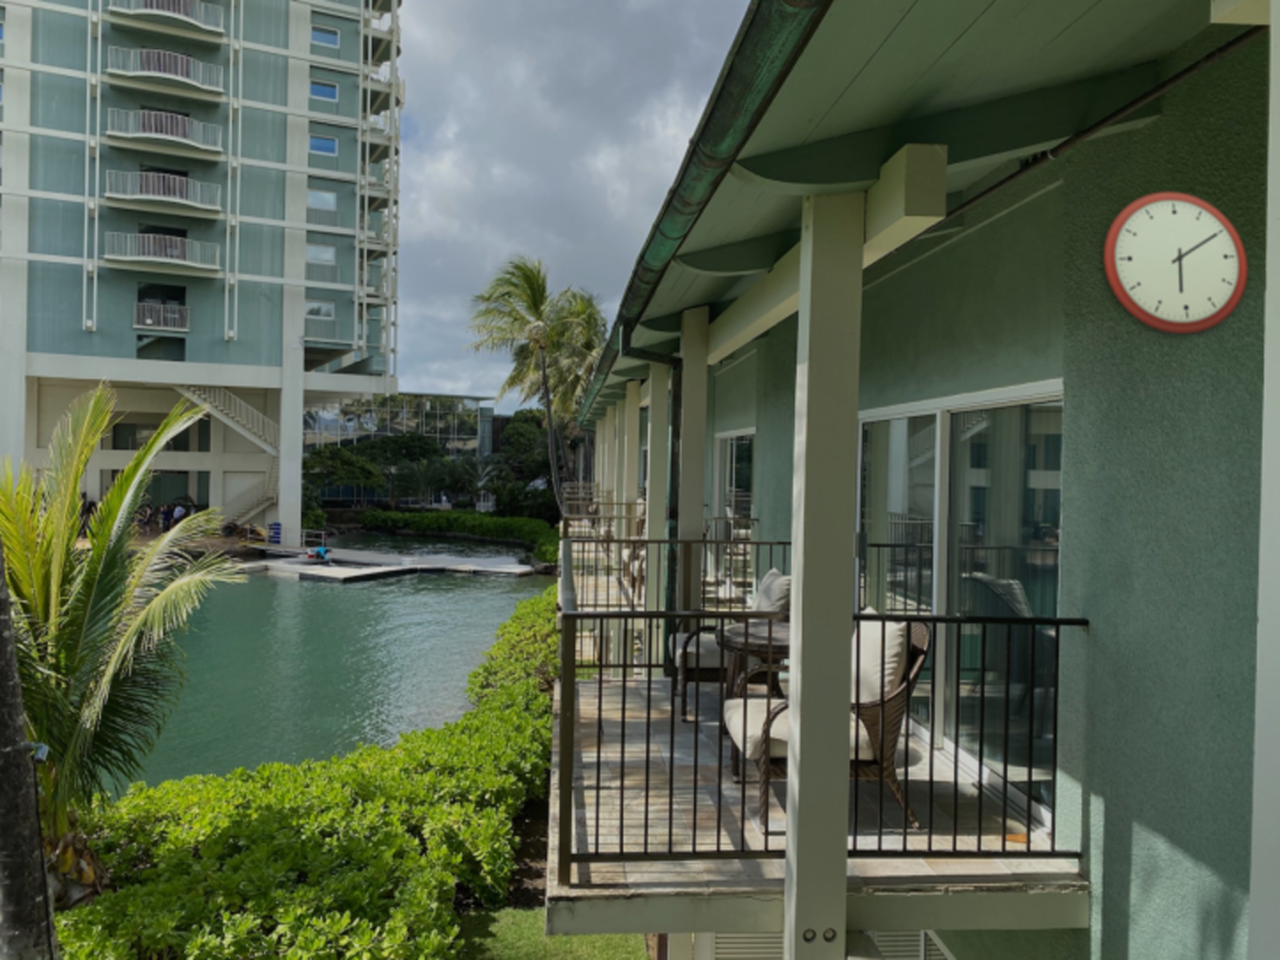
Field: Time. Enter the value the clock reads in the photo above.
6:10
